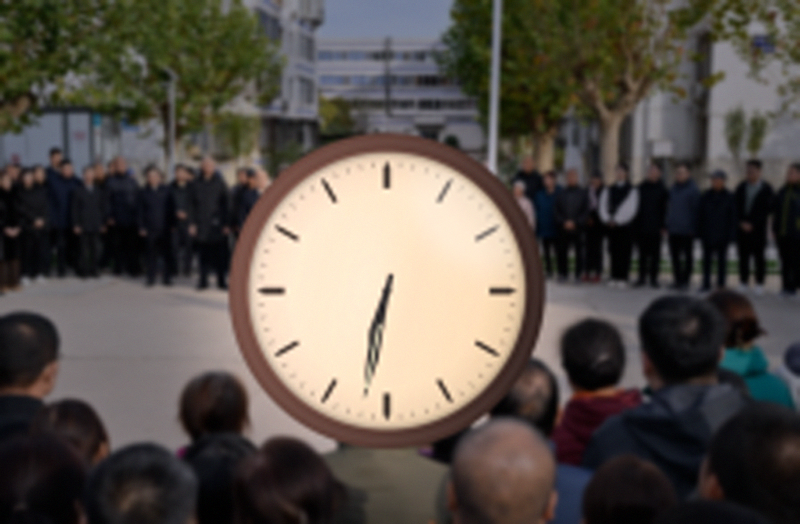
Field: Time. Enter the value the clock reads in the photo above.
6:32
